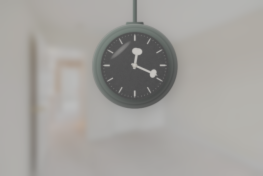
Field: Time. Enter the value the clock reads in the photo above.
12:19
